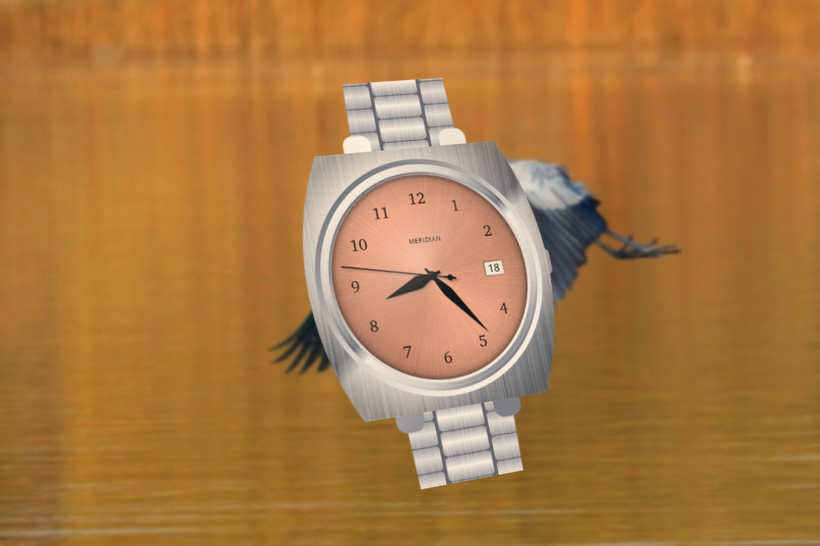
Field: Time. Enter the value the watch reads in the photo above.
8:23:47
